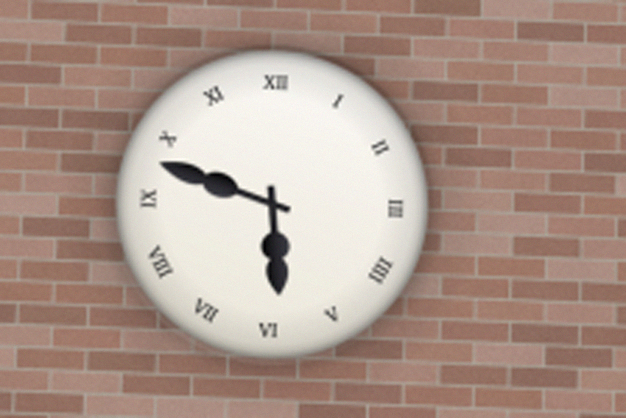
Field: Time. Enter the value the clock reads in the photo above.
5:48
